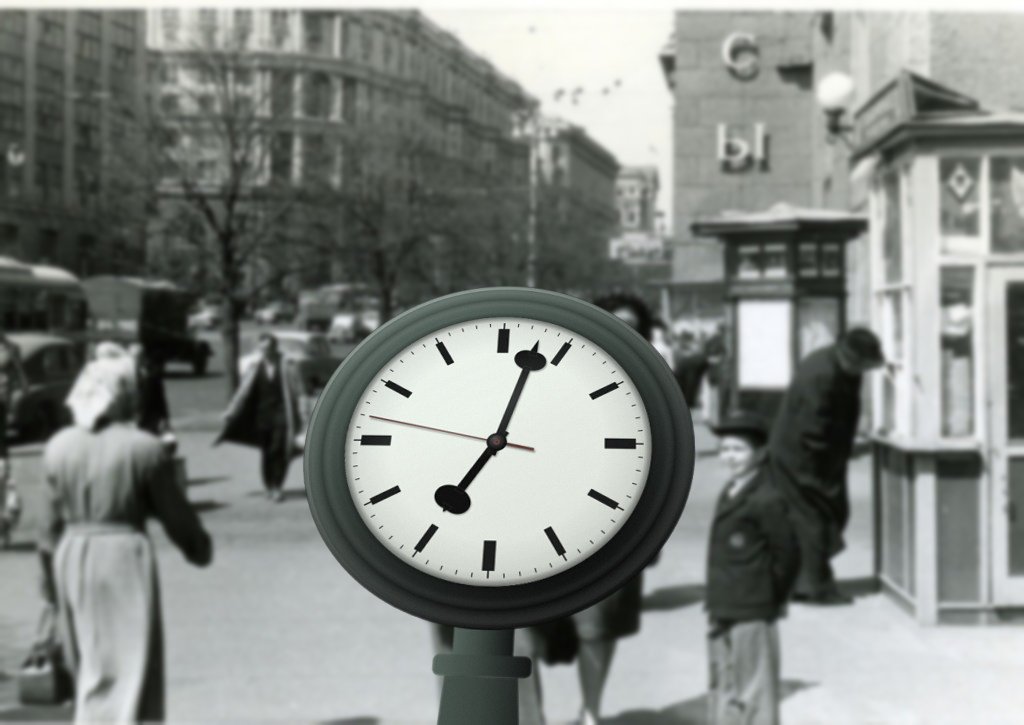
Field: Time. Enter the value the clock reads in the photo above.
7:02:47
